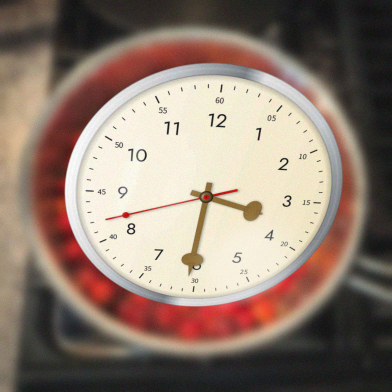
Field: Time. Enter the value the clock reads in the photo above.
3:30:42
